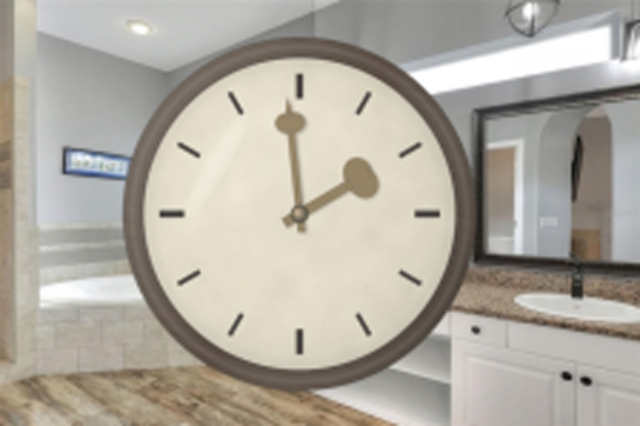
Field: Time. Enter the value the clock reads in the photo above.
1:59
